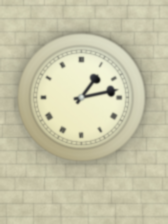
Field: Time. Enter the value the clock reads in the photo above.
1:13
